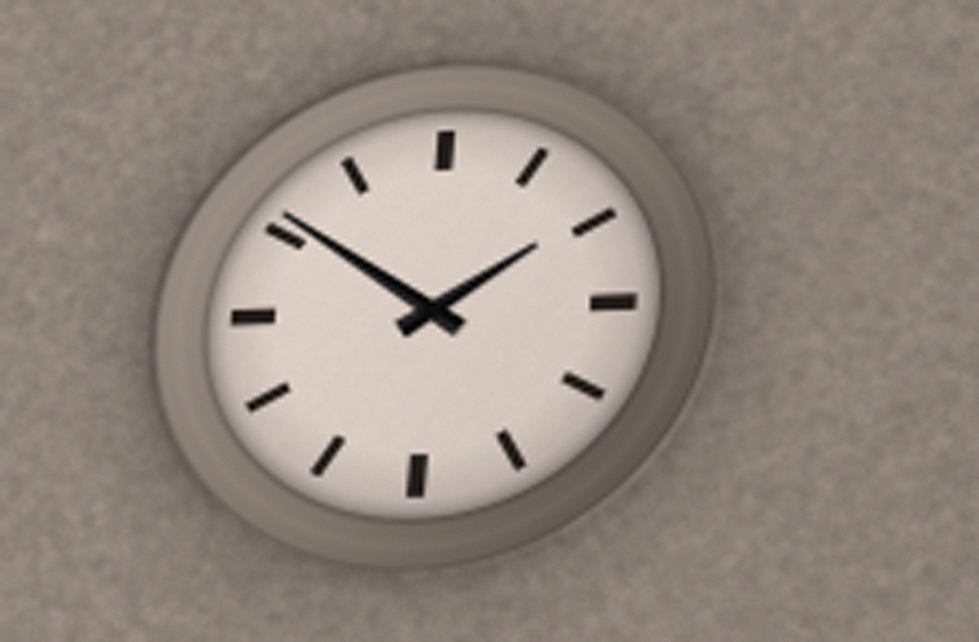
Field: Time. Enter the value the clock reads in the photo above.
1:51
